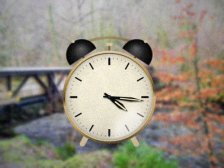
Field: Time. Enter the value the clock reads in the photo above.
4:16
